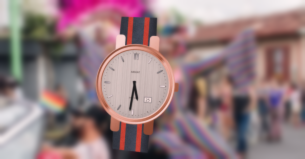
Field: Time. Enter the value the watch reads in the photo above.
5:31
